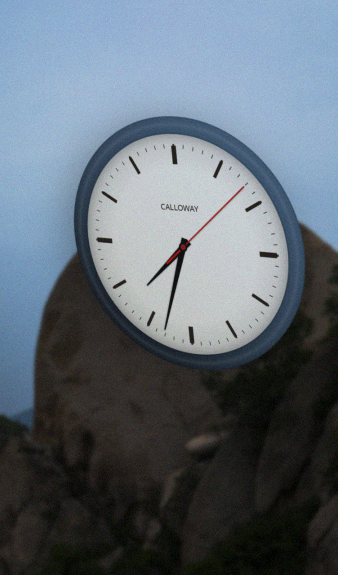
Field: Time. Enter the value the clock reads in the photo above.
7:33:08
